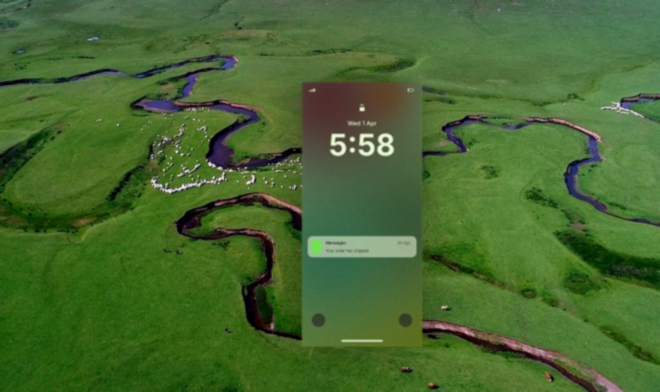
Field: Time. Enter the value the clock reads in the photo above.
5:58
